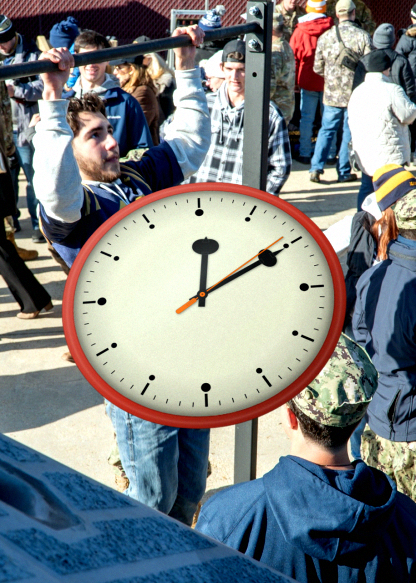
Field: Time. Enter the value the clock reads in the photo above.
12:10:09
